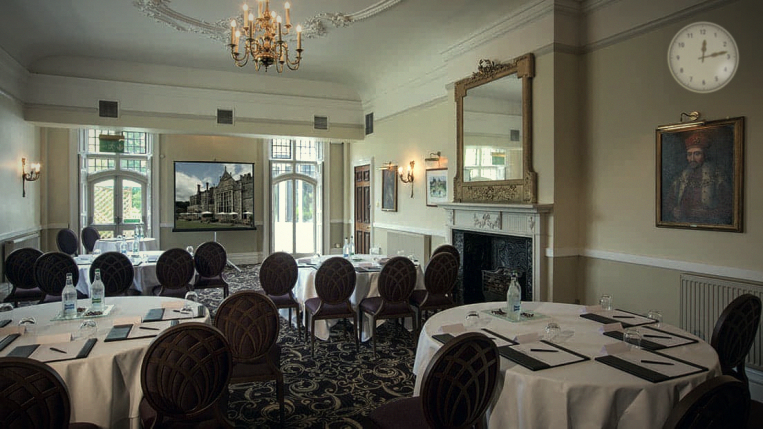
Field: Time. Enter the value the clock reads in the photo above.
12:13
